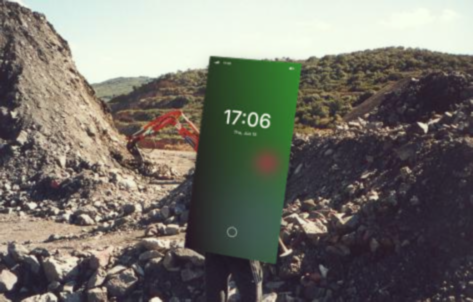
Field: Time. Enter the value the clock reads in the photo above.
17:06
